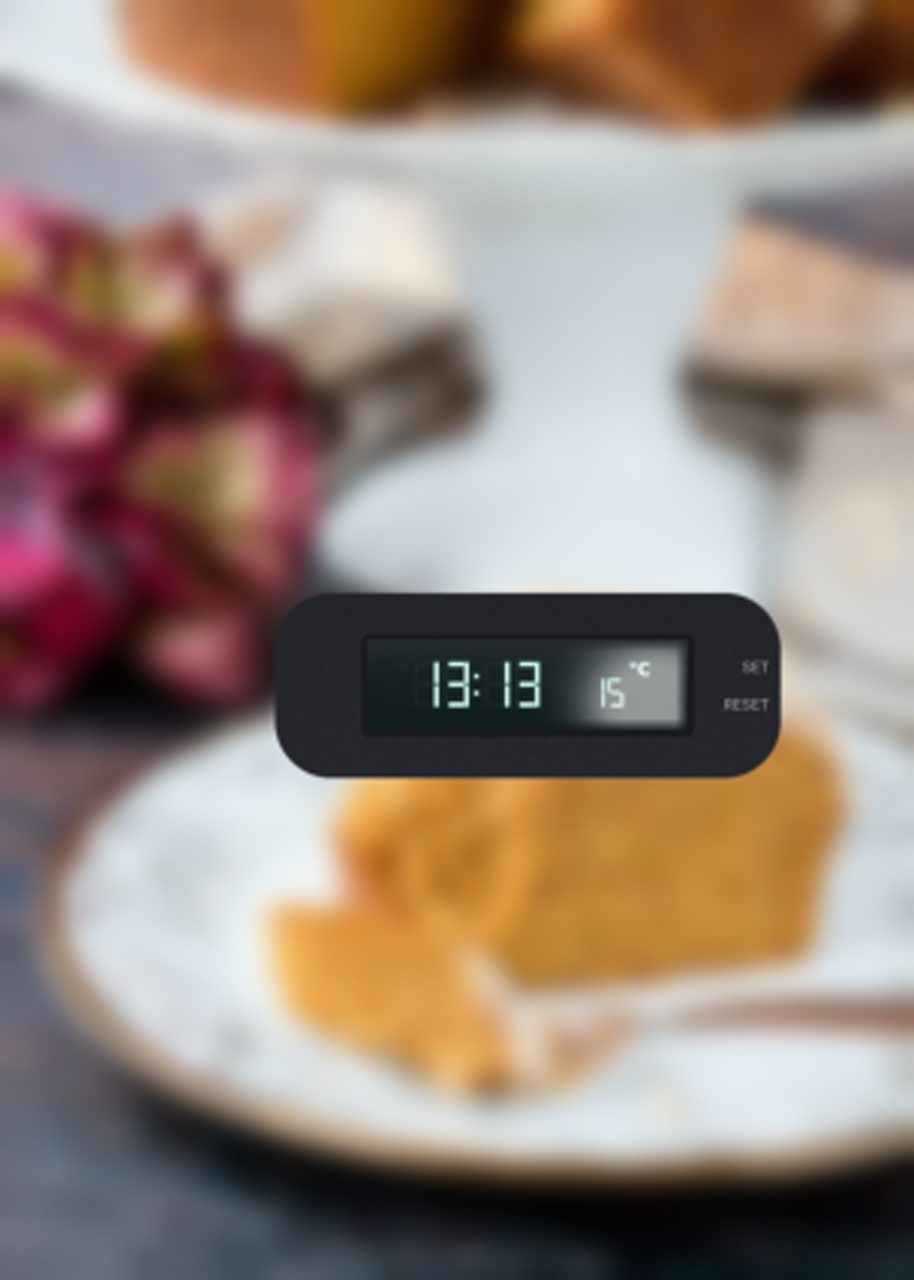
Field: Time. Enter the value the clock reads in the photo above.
13:13
